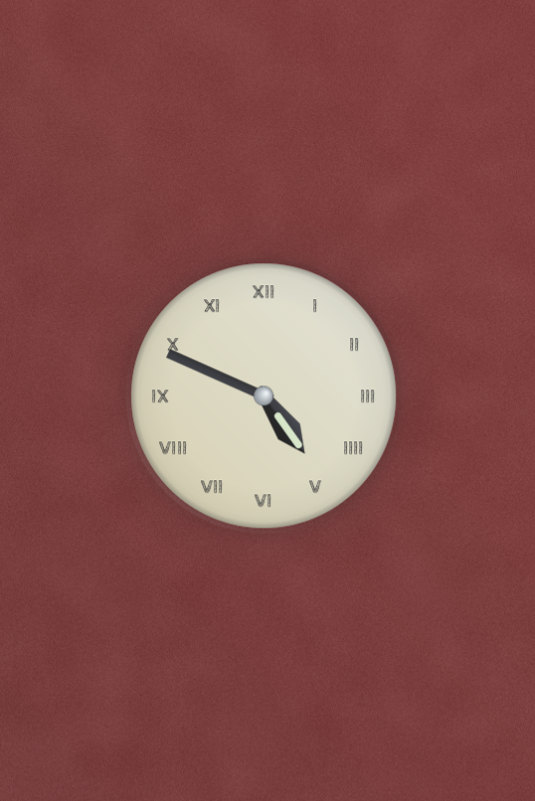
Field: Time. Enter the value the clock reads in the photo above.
4:49
